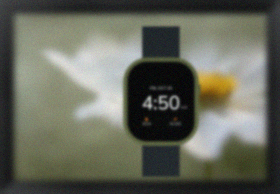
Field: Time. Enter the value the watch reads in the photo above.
4:50
